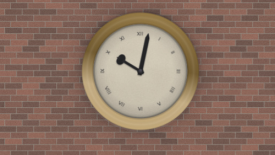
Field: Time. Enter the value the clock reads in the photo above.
10:02
